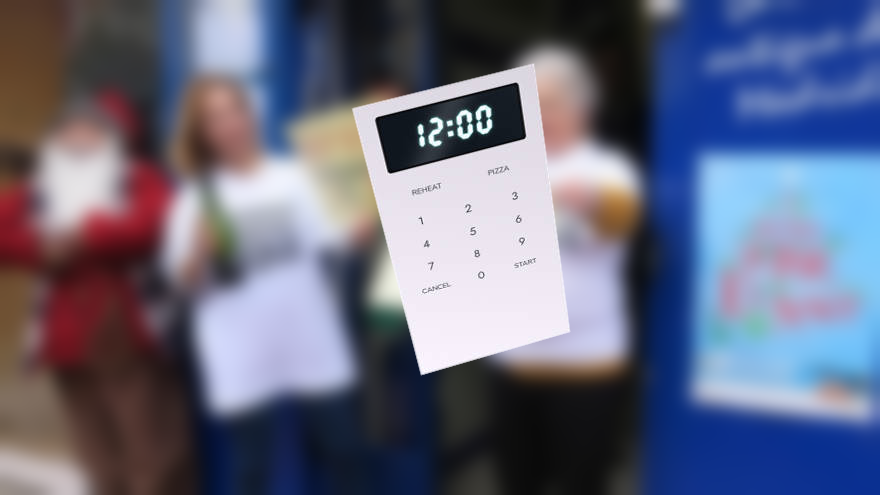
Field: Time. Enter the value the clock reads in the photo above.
12:00
